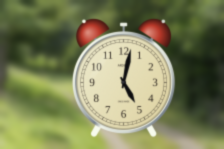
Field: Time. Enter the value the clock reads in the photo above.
5:02
